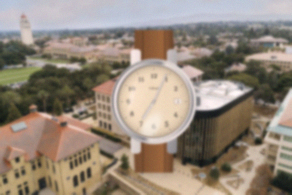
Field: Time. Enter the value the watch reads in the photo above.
7:04
